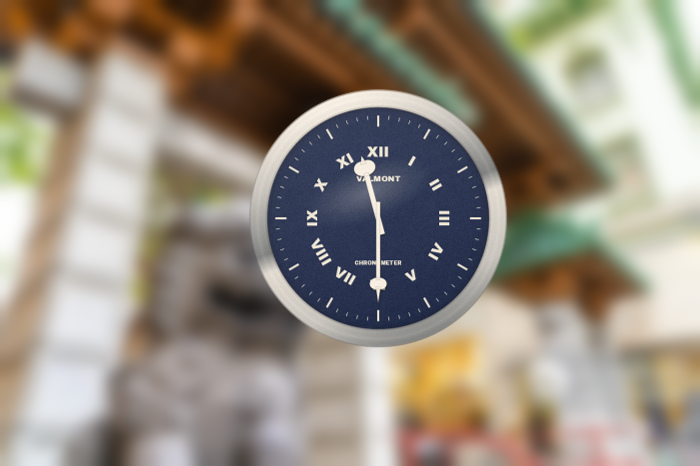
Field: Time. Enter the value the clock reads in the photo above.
11:30
